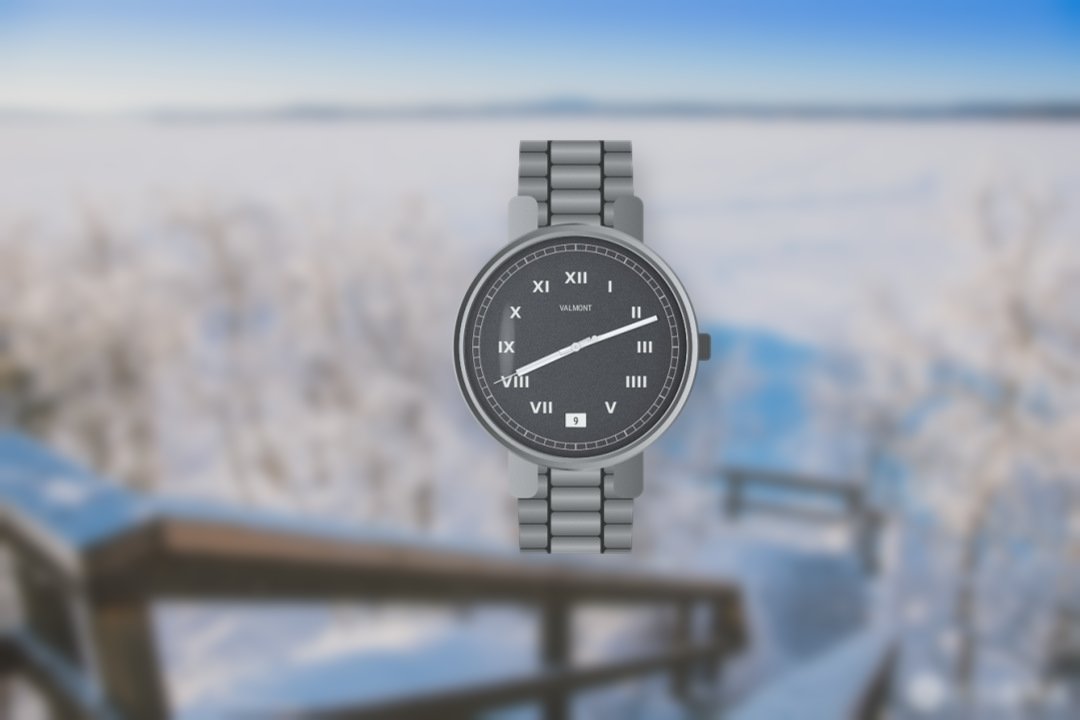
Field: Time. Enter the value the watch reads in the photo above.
8:11:41
